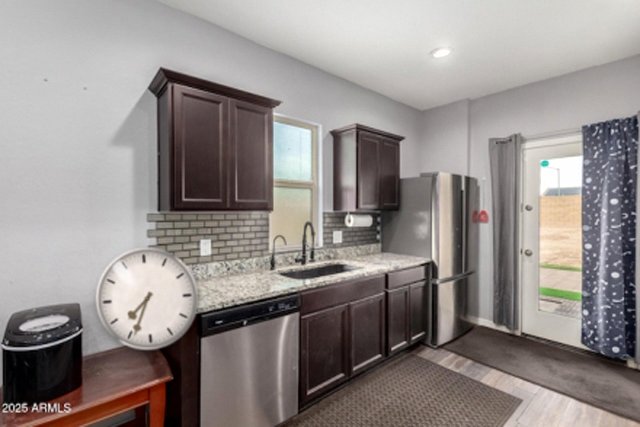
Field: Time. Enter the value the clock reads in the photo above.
7:34
